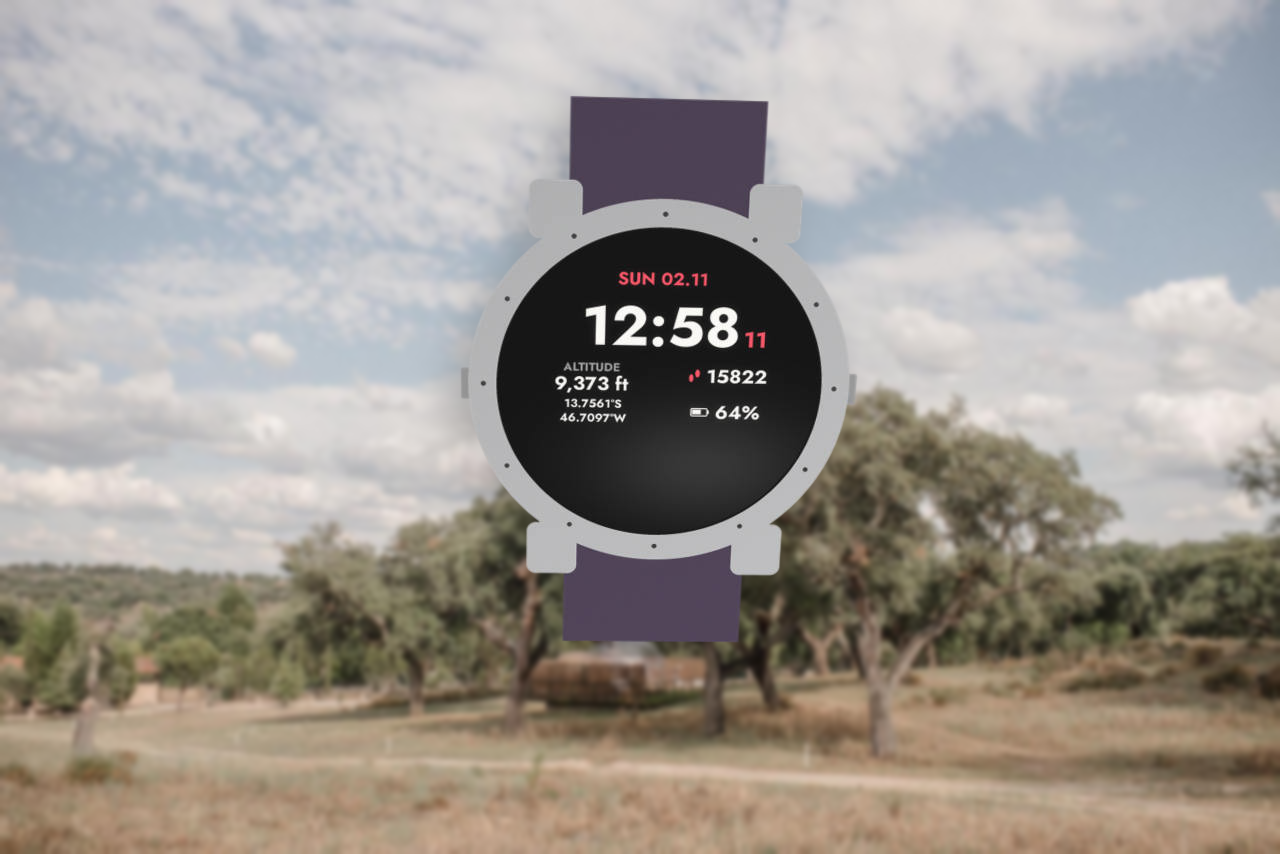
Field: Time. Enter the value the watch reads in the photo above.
12:58:11
